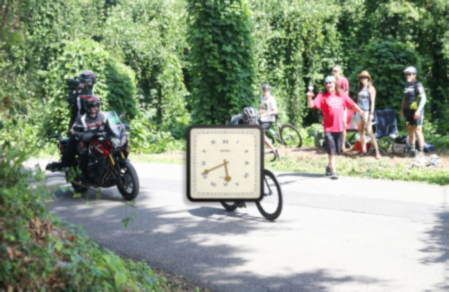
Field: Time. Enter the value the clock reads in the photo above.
5:41
